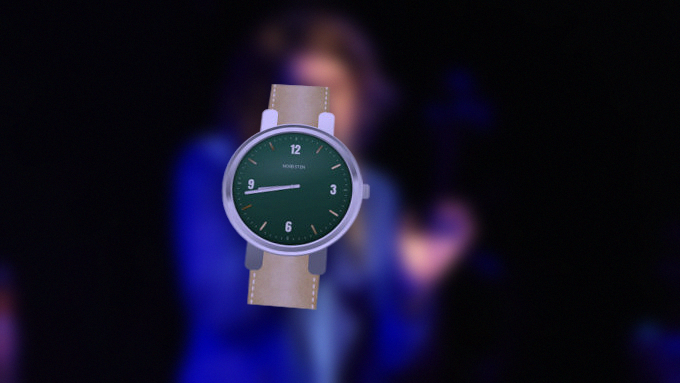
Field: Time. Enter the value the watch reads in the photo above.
8:43
